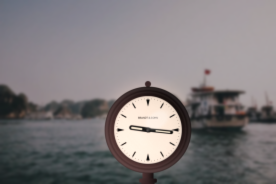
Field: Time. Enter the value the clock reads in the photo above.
9:16
